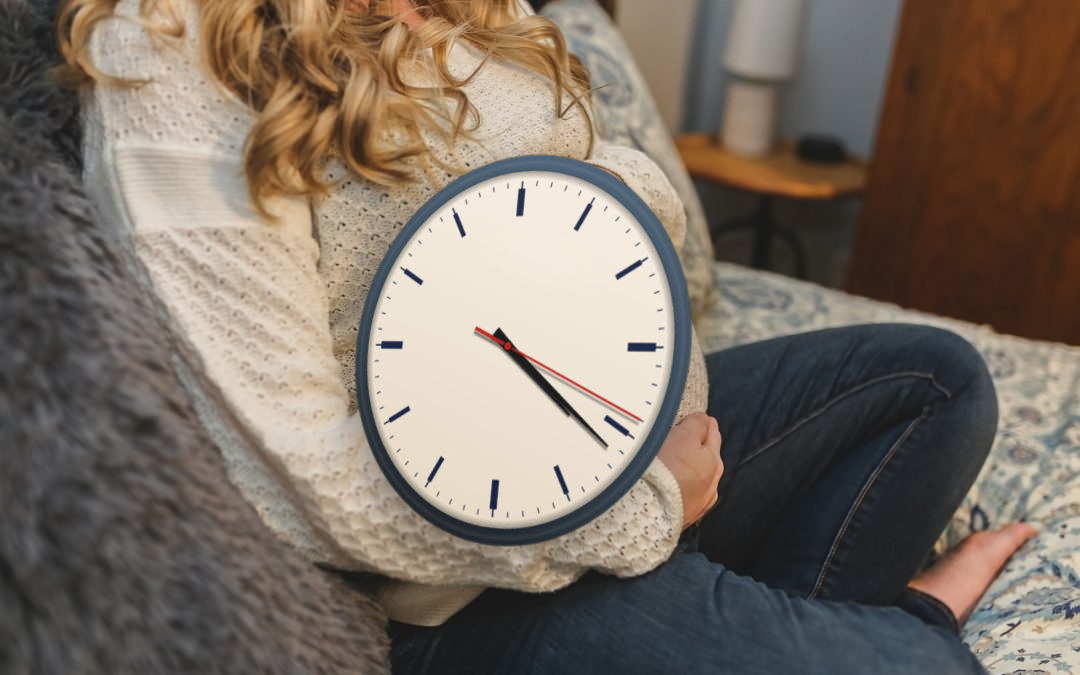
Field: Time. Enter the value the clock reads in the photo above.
4:21:19
